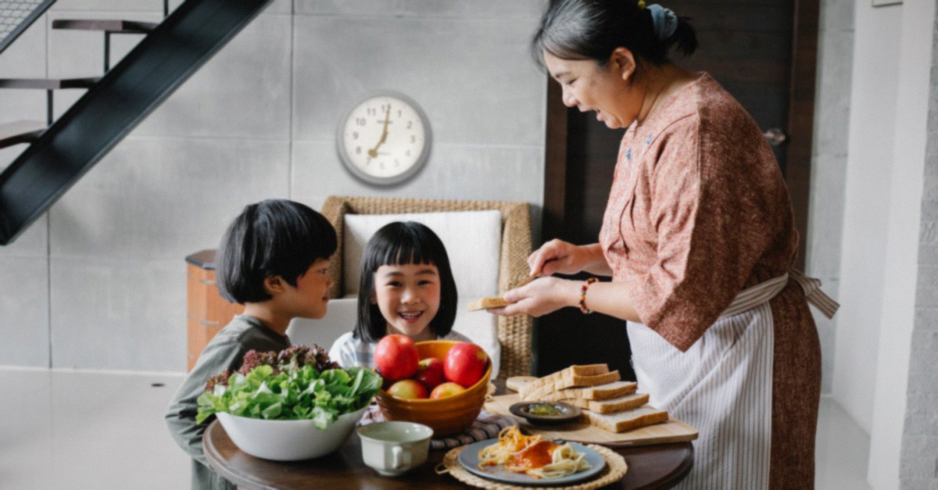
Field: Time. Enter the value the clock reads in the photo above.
7:01
